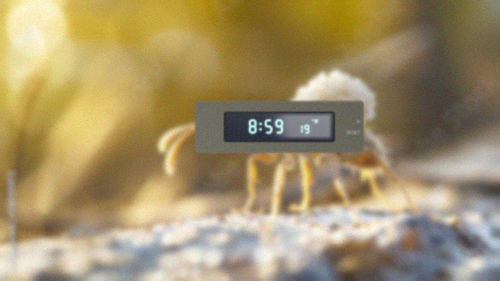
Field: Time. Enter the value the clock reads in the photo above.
8:59
